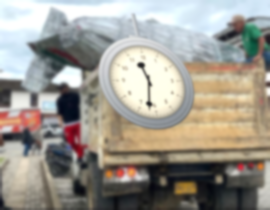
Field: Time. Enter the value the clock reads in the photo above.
11:32
